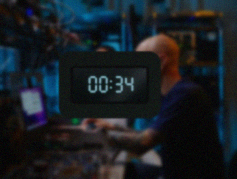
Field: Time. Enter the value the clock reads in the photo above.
0:34
